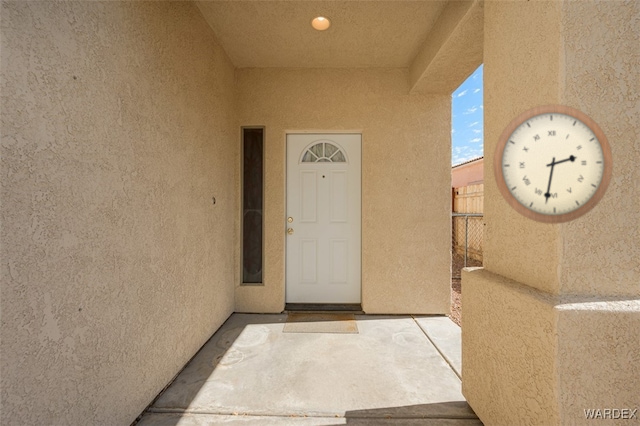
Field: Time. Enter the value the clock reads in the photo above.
2:32
